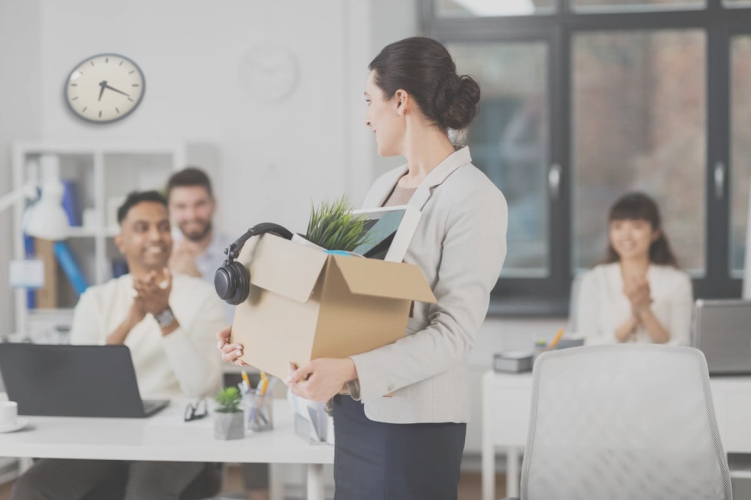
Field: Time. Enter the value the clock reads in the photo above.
6:19
